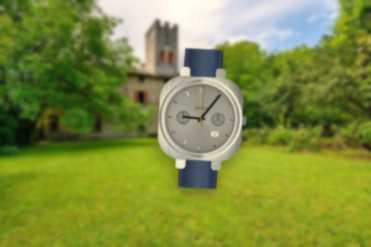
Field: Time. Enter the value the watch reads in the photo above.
9:06
